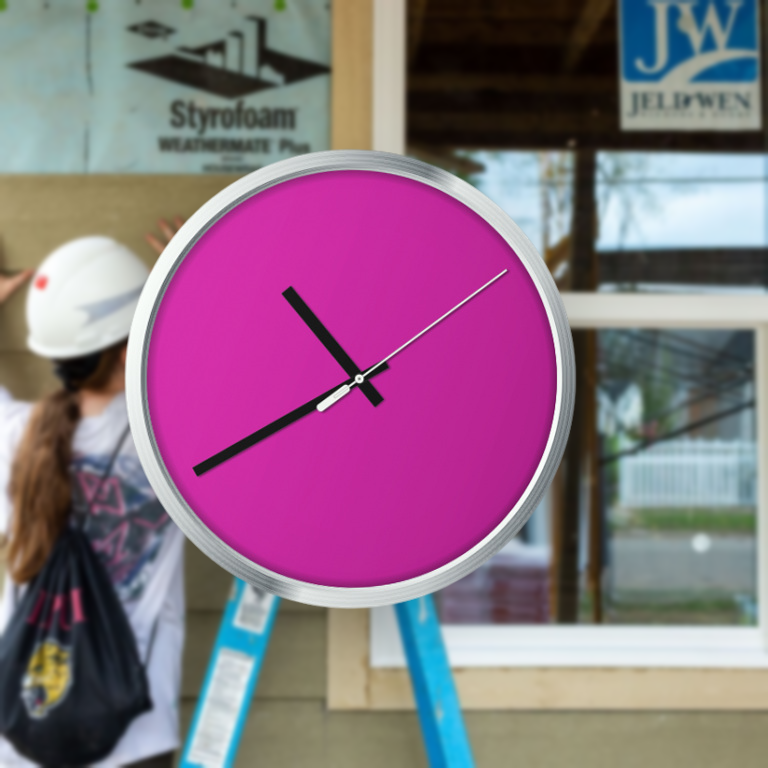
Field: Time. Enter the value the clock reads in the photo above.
10:40:09
